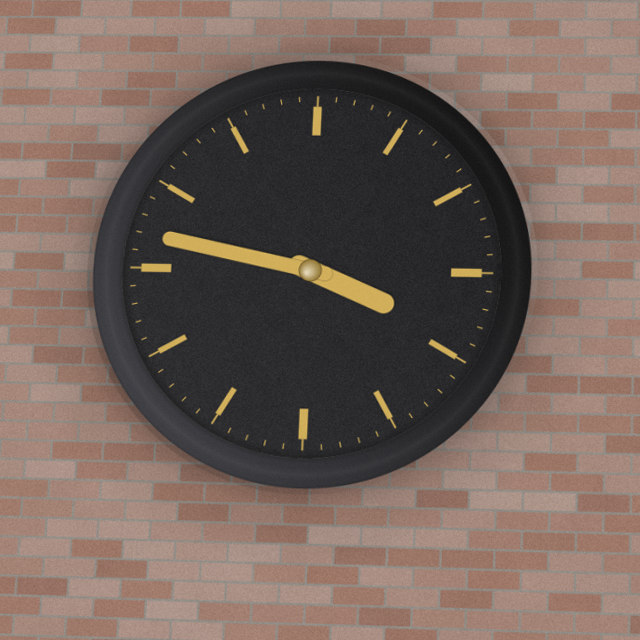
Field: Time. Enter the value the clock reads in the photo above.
3:47
